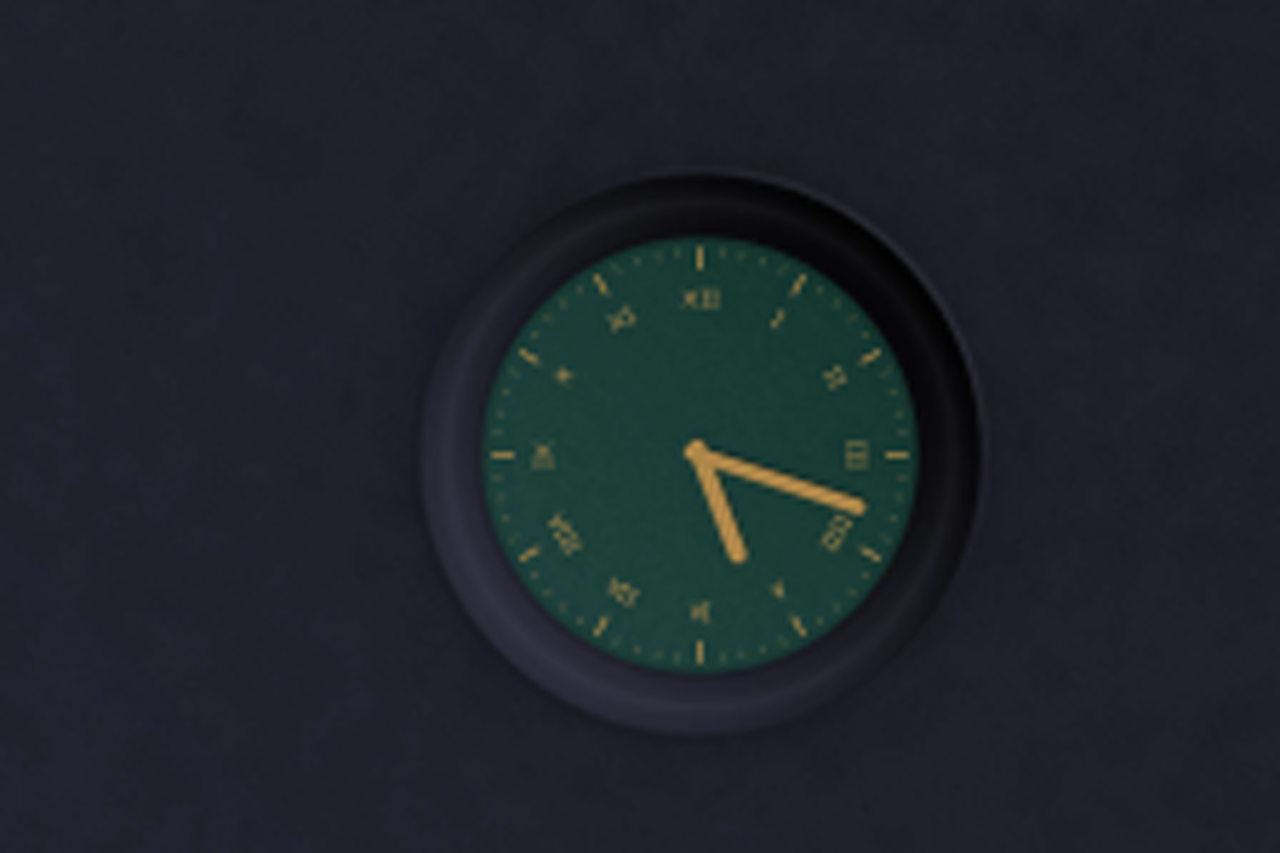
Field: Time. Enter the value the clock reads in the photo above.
5:18
